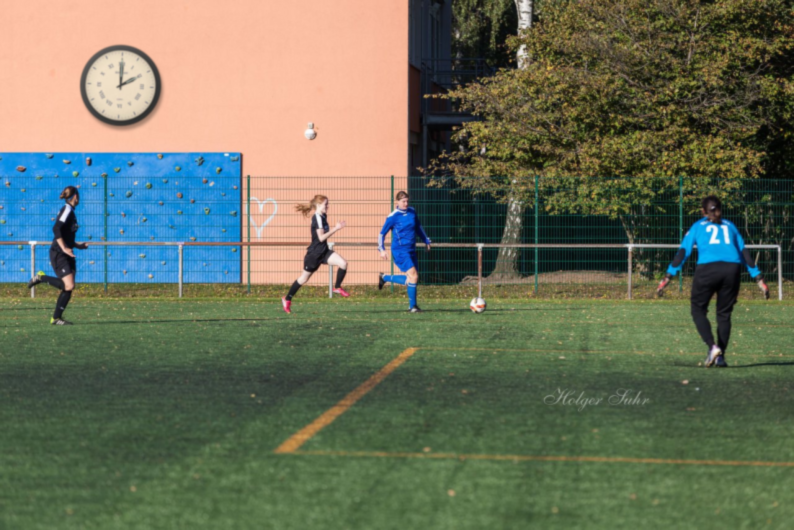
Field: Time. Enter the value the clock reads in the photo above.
2:00
